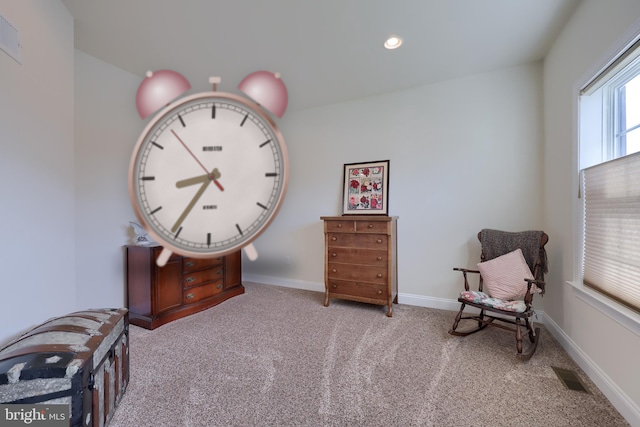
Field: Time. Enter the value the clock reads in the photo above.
8:35:53
